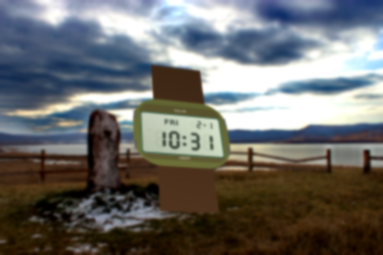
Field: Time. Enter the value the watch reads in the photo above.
10:31
